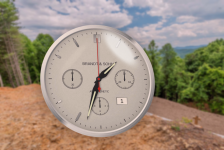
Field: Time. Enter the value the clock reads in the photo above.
1:33
